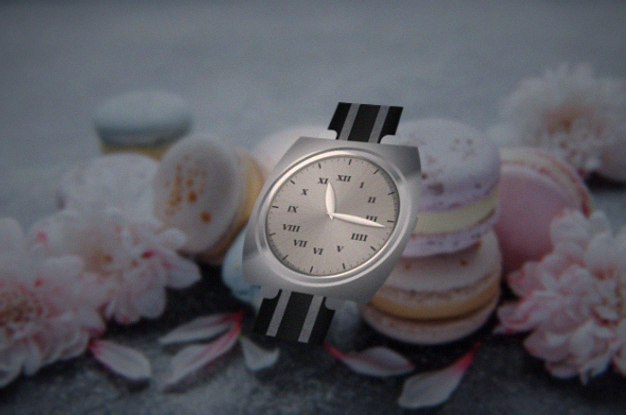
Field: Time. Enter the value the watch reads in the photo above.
11:16
